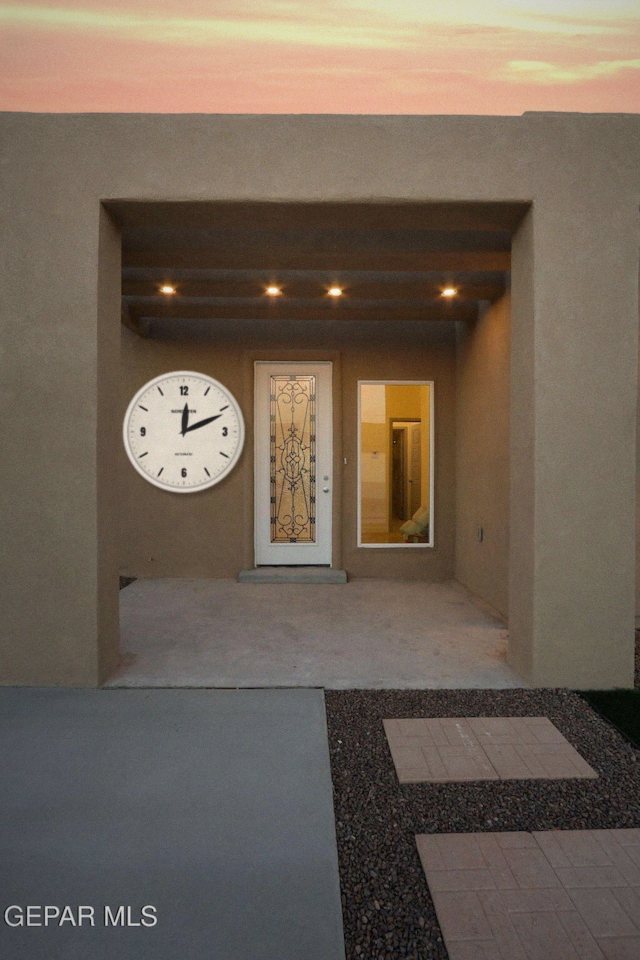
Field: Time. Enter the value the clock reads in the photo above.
12:11
